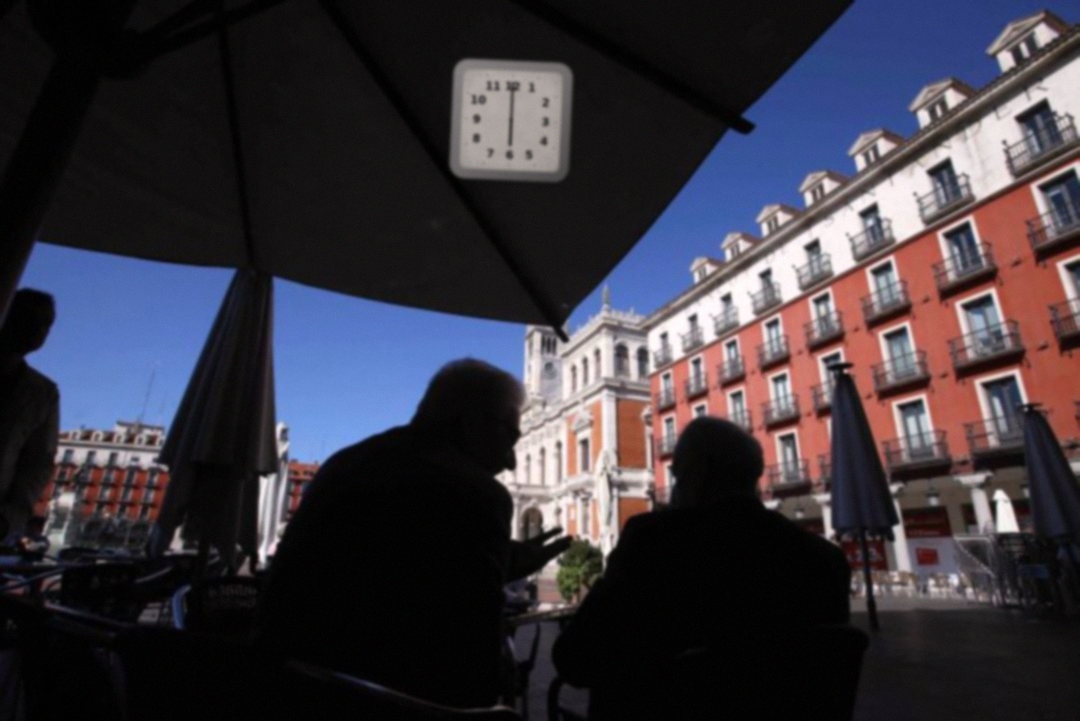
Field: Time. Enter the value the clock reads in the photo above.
6:00
